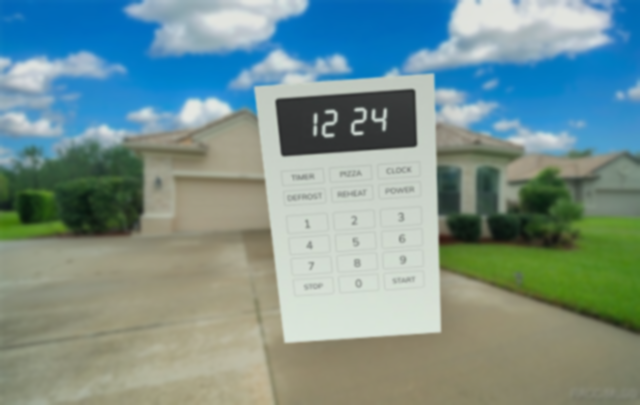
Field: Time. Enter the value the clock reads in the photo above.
12:24
